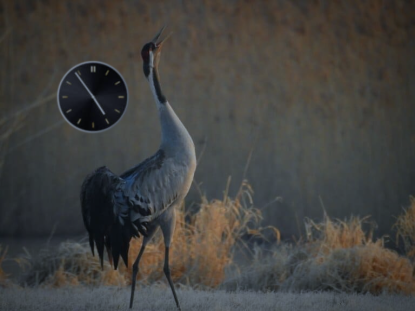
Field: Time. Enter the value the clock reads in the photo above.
4:54
